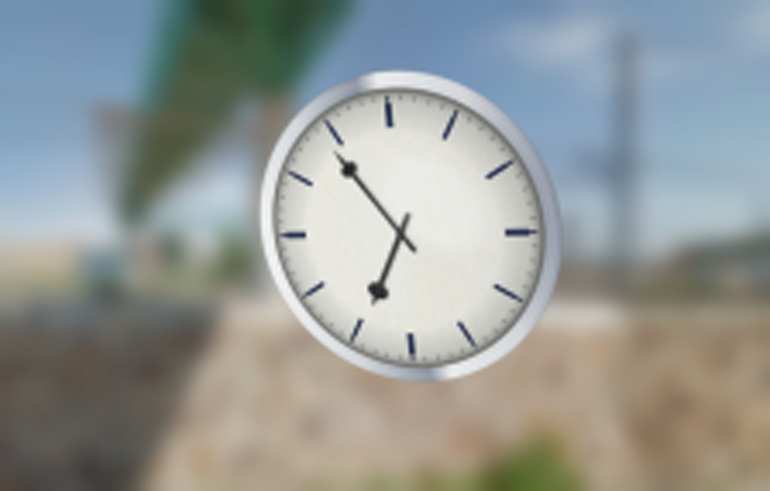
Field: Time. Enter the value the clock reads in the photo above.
6:54
